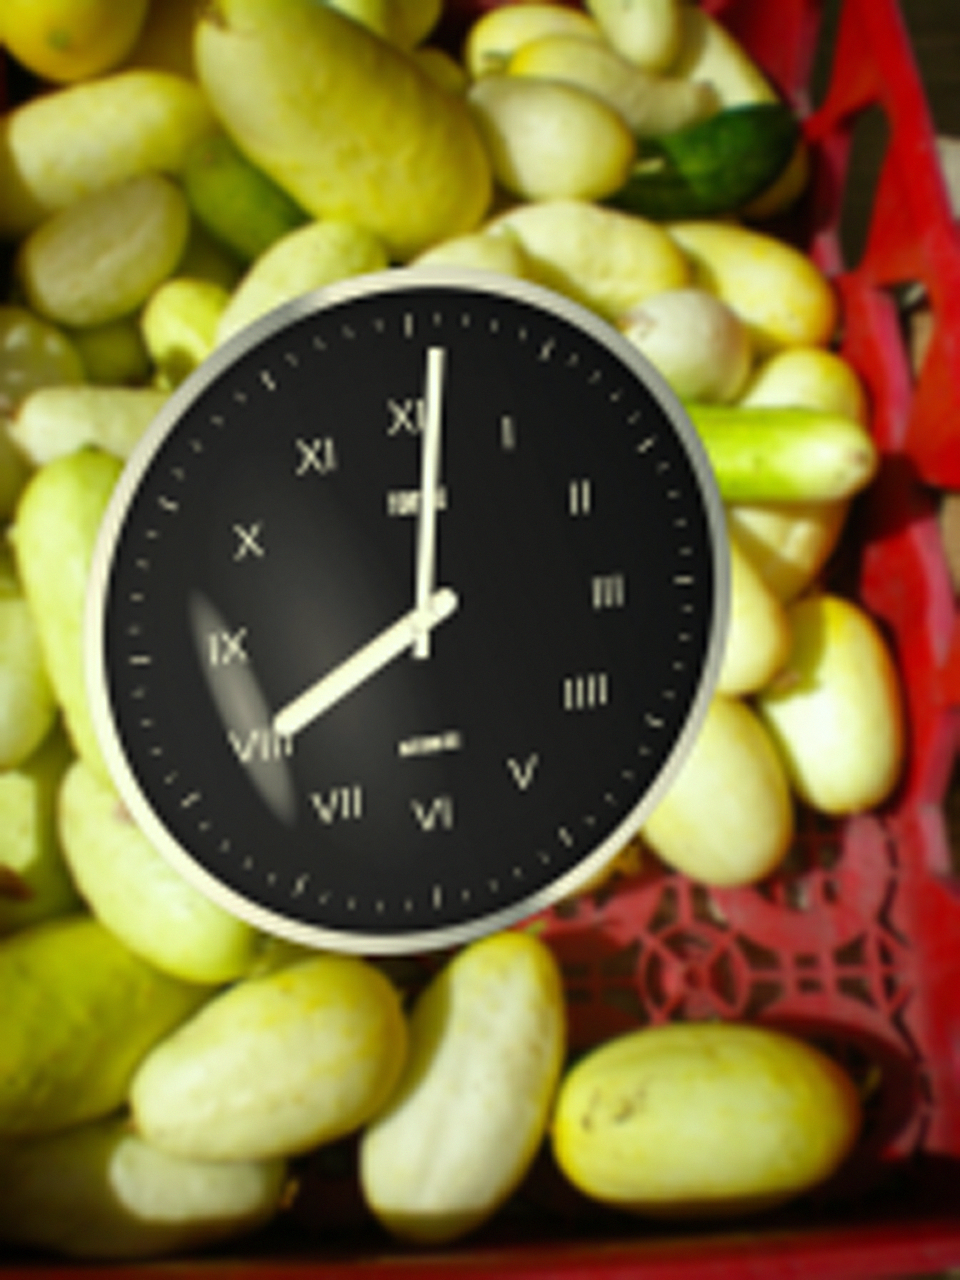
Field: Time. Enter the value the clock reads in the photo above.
8:01
